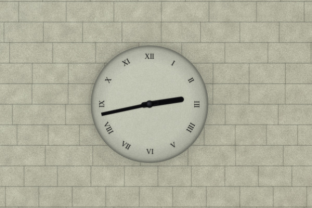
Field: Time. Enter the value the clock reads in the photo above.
2:43
